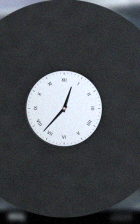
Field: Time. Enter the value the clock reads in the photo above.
12:37
